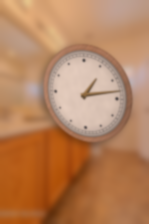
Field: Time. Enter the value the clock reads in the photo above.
1:13
